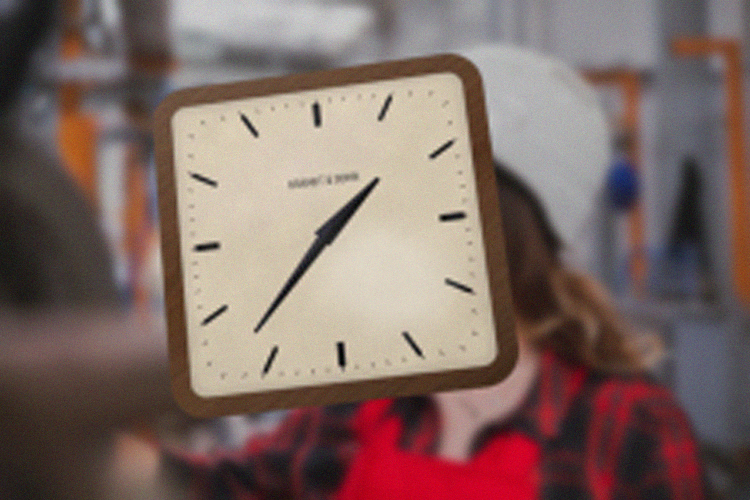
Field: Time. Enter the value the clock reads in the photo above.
1:37
